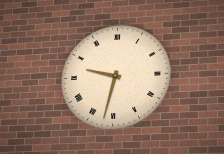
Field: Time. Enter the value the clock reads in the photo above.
9:32
